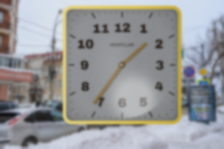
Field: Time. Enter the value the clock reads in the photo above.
1:36
